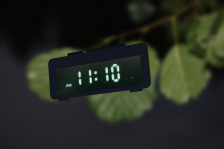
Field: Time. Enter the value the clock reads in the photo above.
11:10
